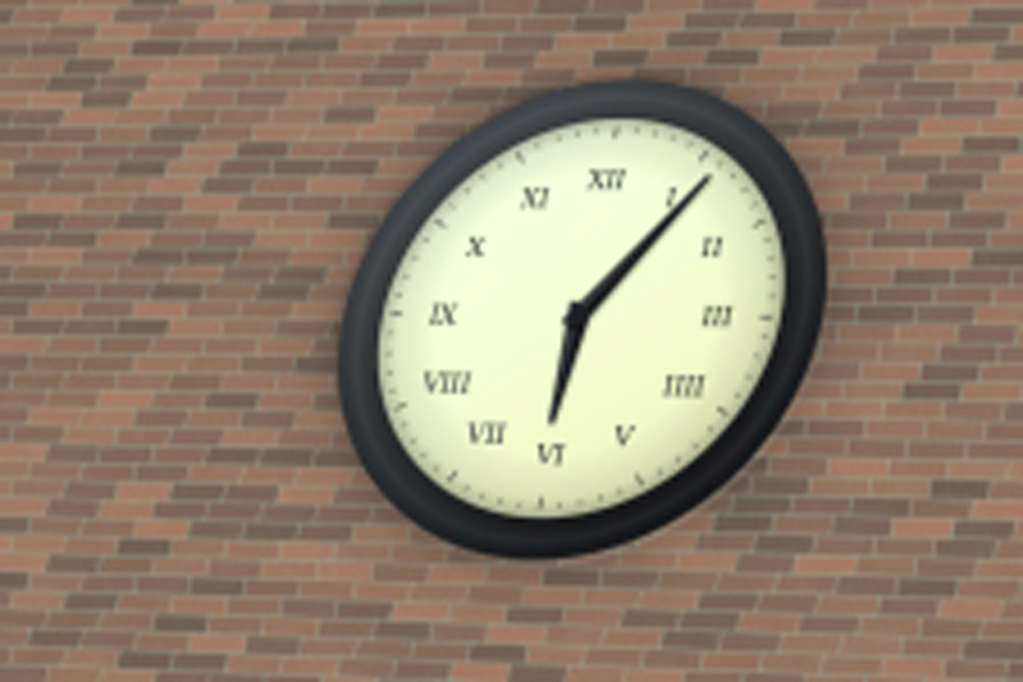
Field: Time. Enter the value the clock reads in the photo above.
6:06
